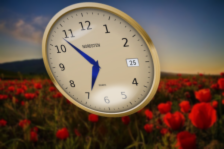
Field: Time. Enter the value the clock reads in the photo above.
6:53
